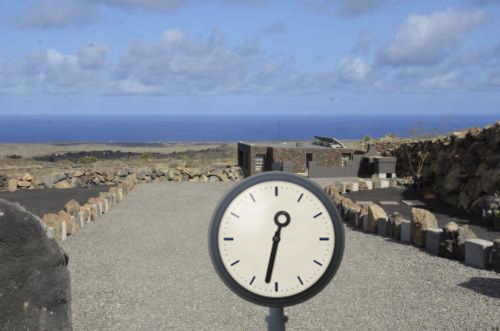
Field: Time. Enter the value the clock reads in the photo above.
12:32
